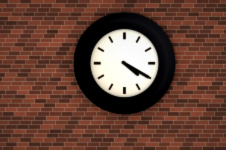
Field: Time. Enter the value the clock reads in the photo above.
4:20
